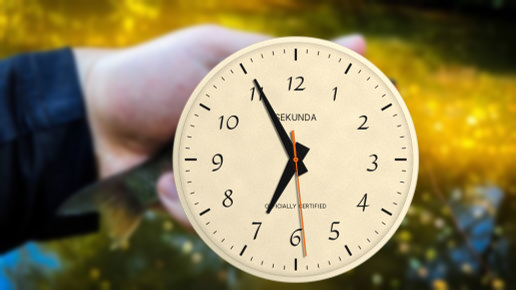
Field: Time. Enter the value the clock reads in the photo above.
6:55:29
